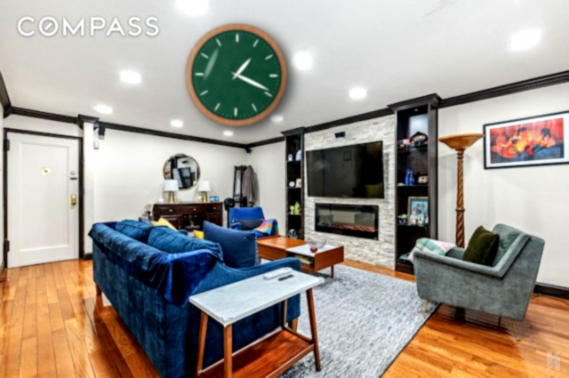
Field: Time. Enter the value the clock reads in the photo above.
1:19
